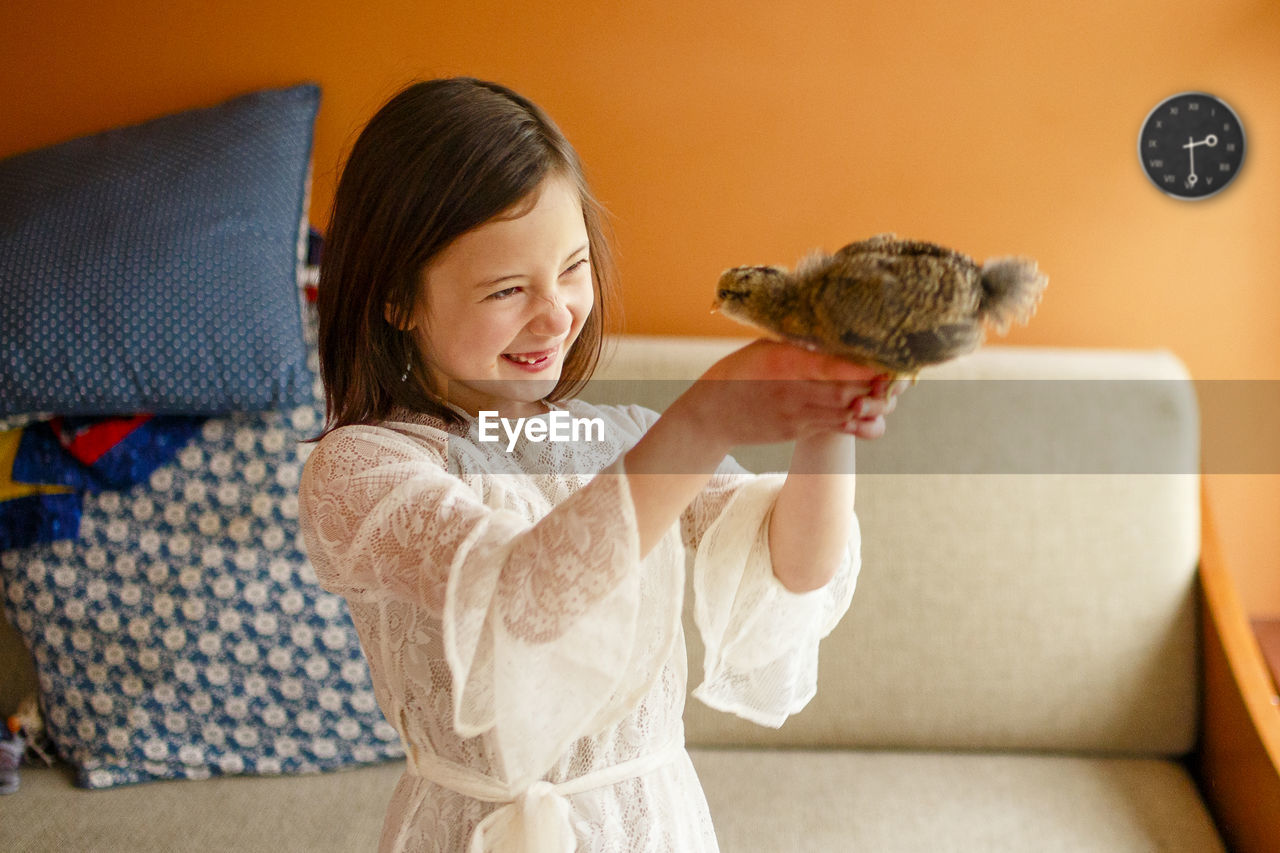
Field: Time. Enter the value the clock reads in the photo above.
2:29
